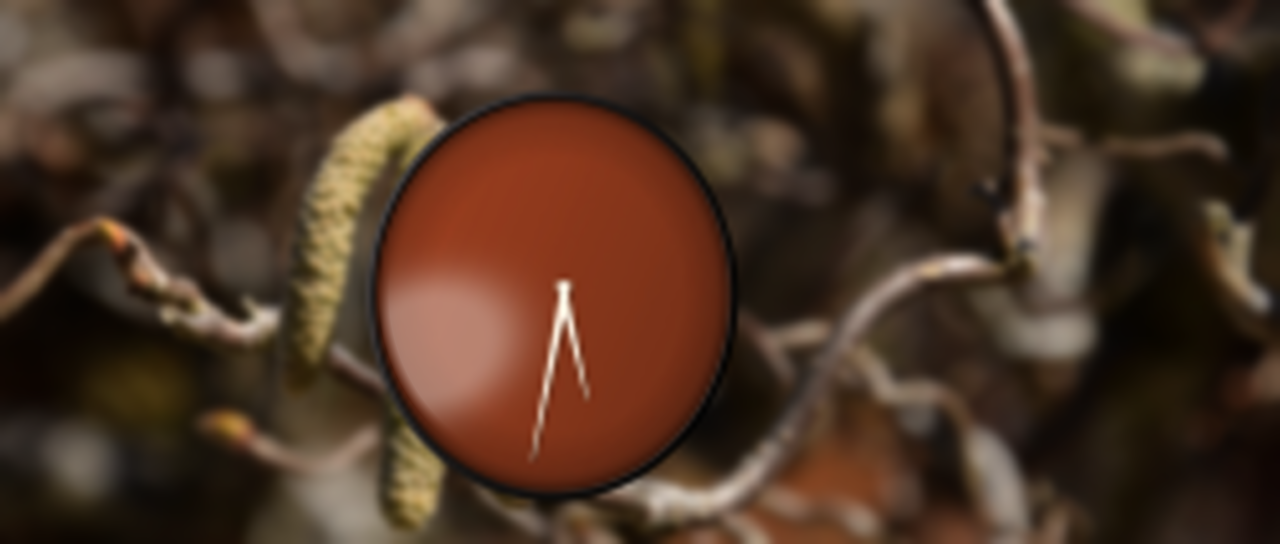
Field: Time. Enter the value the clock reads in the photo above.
5:32
